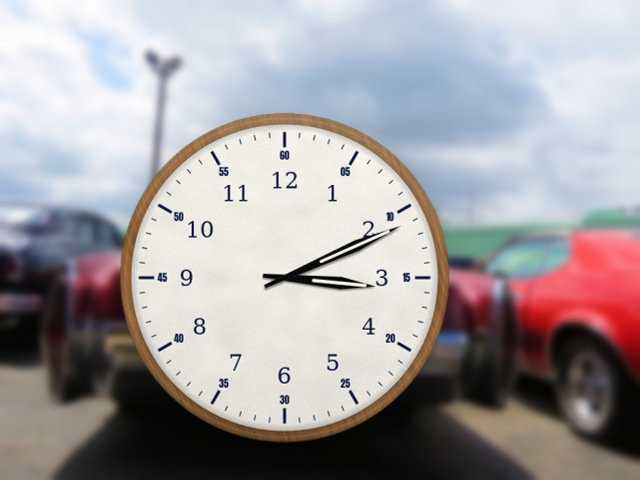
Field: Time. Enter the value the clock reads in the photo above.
3:11
